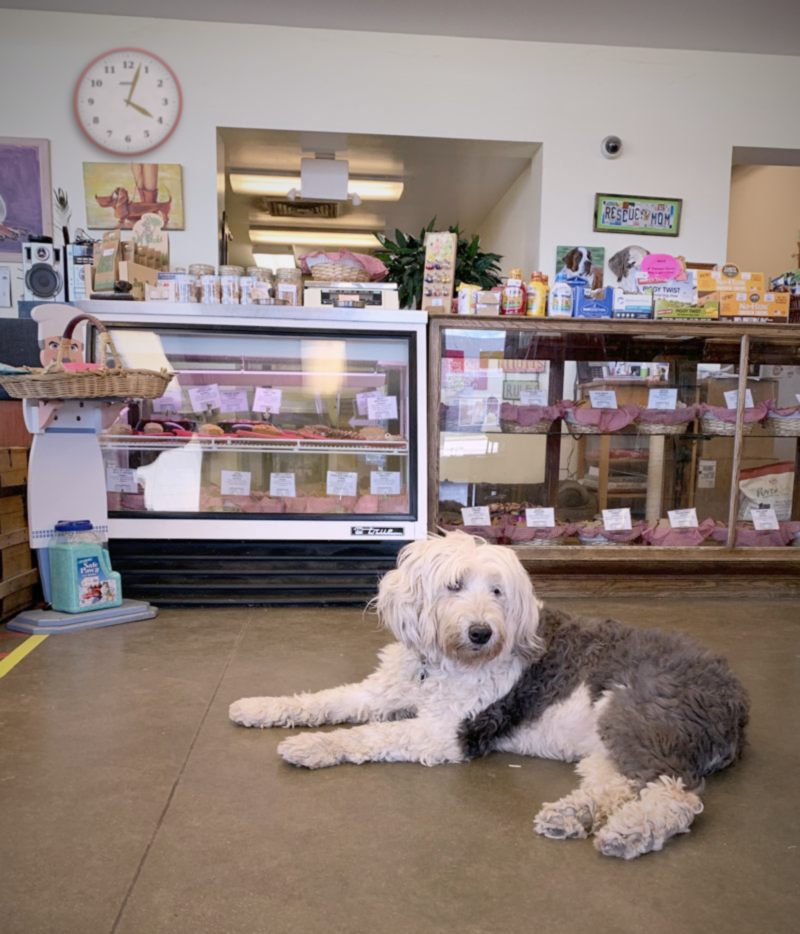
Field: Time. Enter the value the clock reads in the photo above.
4:03
